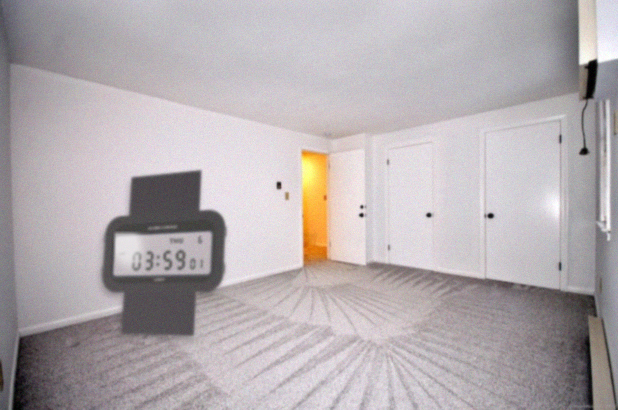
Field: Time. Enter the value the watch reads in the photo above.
3:59
